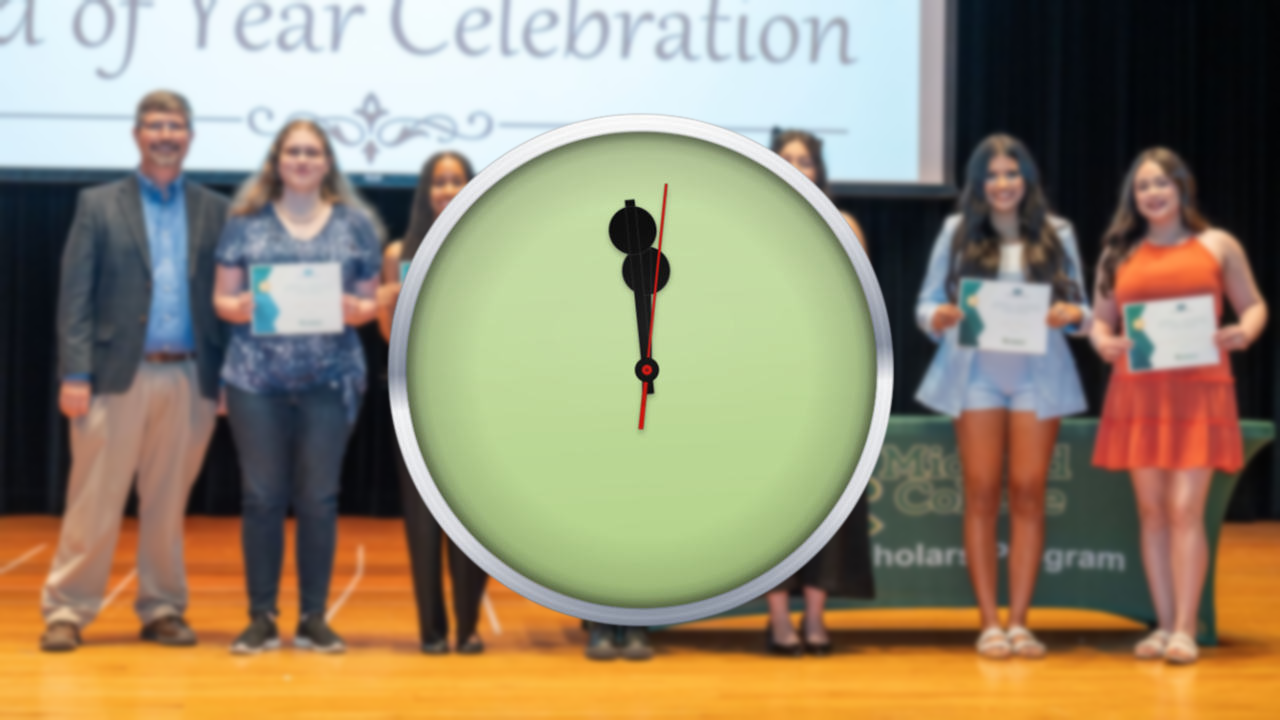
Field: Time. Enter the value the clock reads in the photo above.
11:59:01
